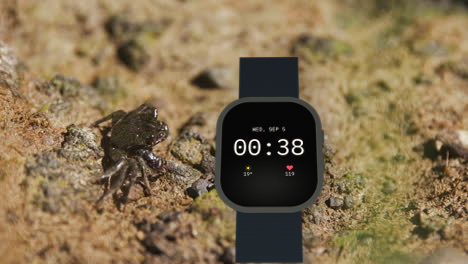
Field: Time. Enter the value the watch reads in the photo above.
0:38
